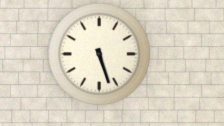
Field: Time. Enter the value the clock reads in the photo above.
5:27
